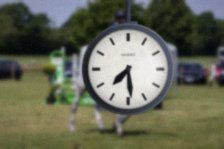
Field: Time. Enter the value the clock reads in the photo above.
7:29
